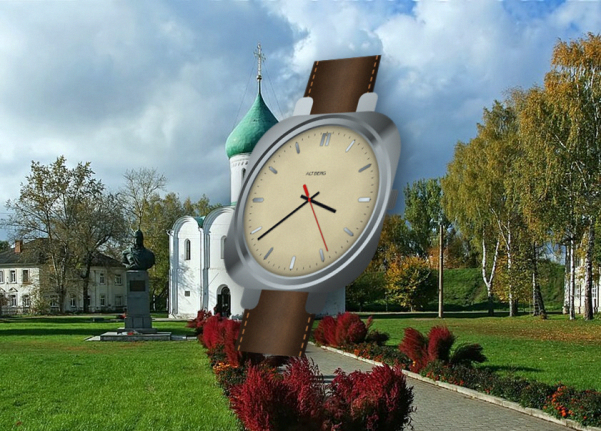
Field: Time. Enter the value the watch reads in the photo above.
3:38:24
